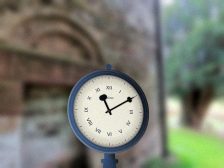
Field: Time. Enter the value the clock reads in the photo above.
11:10
